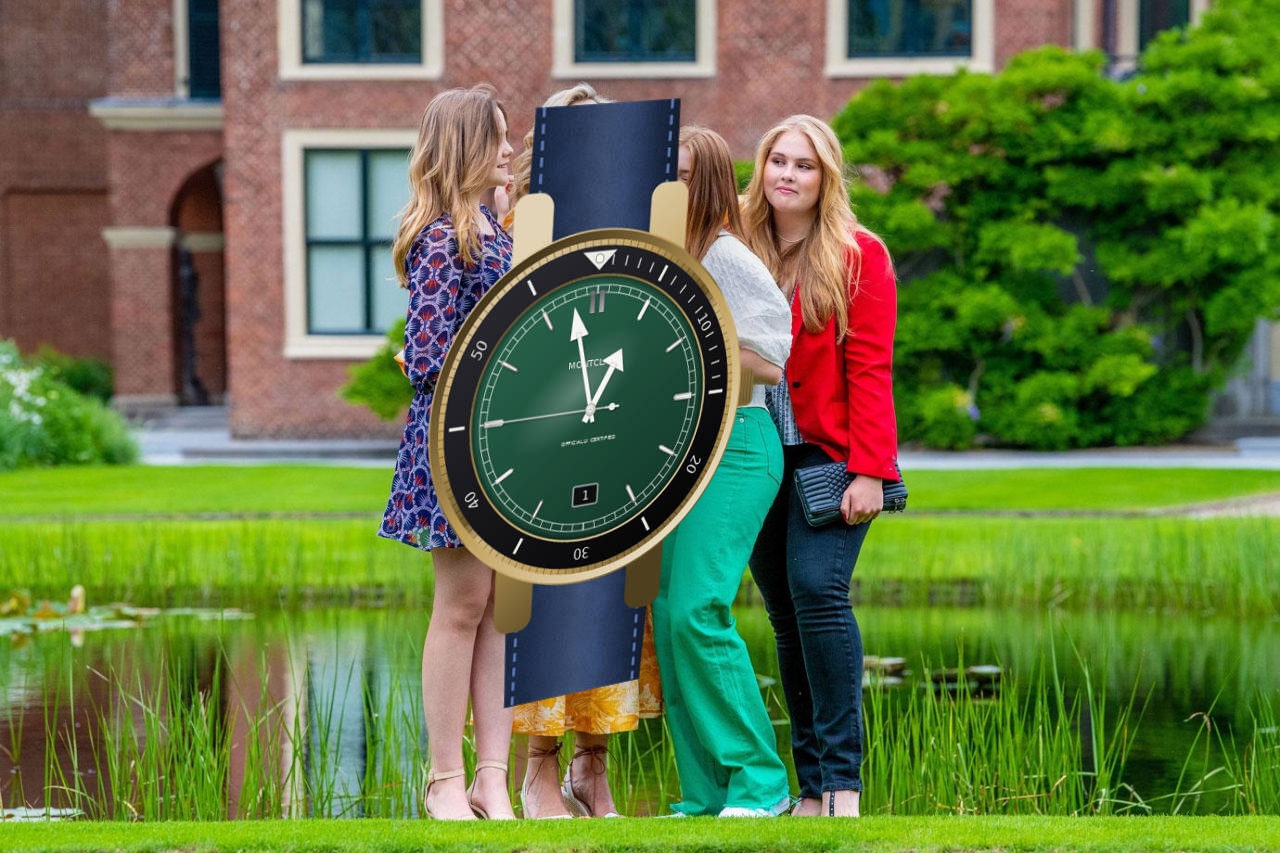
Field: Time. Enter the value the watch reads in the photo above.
12:57:45
